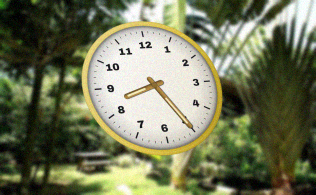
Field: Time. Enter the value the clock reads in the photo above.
8:25
